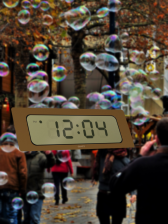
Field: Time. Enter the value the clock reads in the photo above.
12:04
